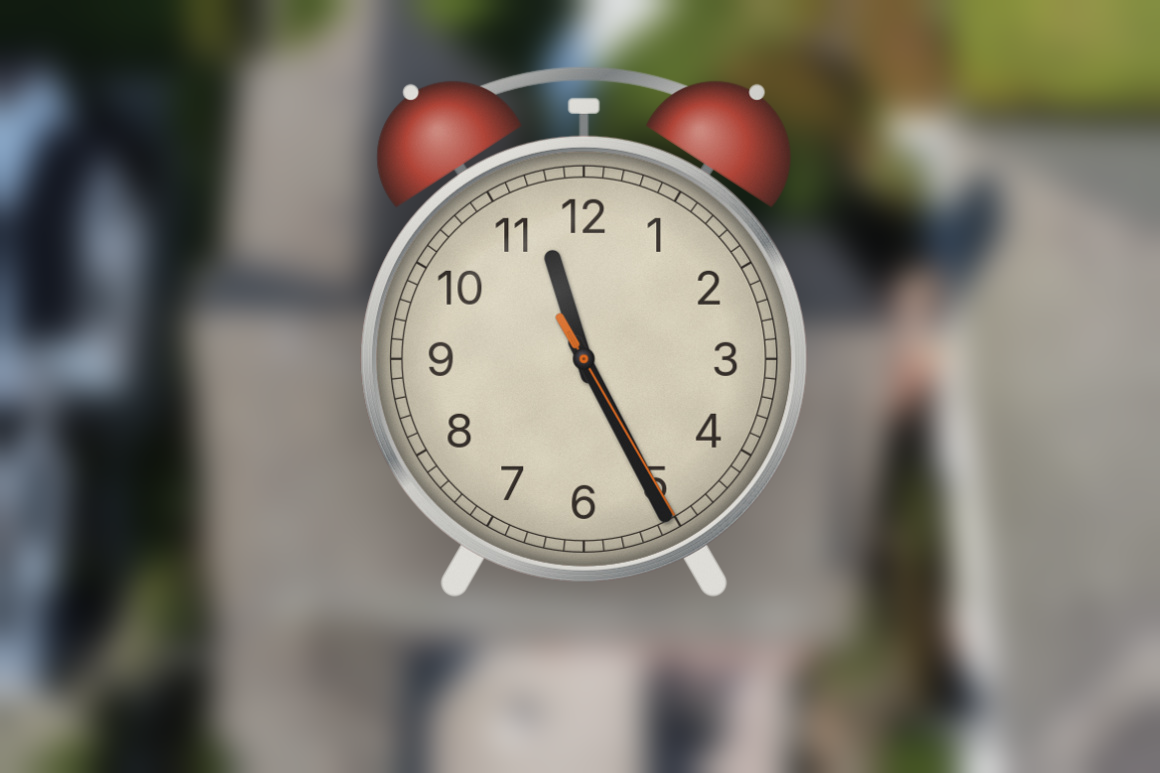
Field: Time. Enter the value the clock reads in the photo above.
11:25:25
